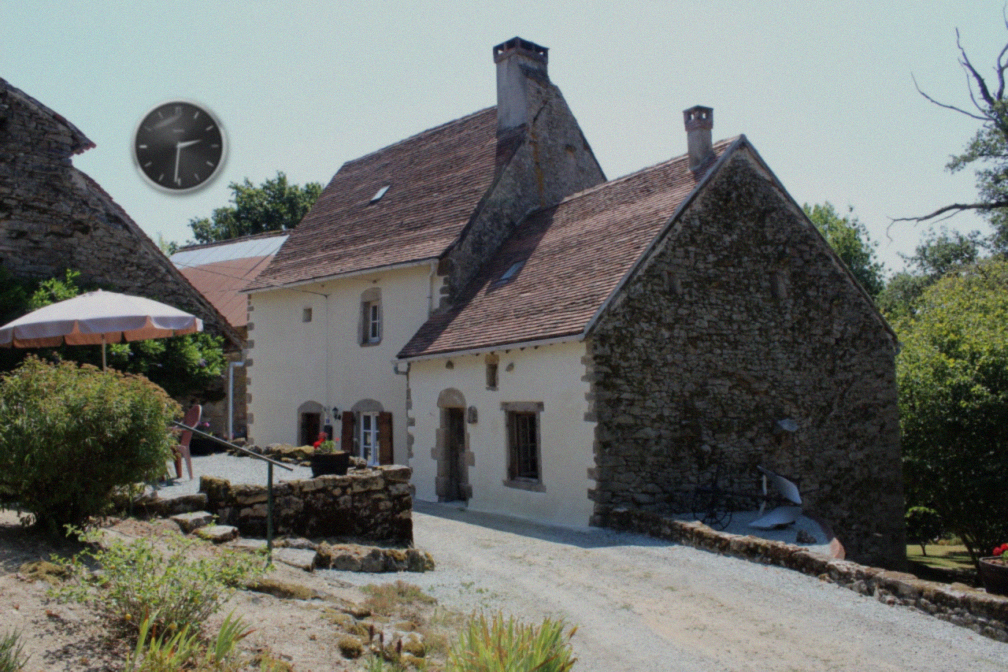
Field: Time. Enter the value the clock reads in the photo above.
2:31
